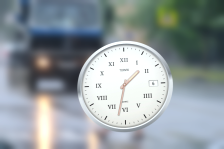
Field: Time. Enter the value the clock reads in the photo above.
1:32
